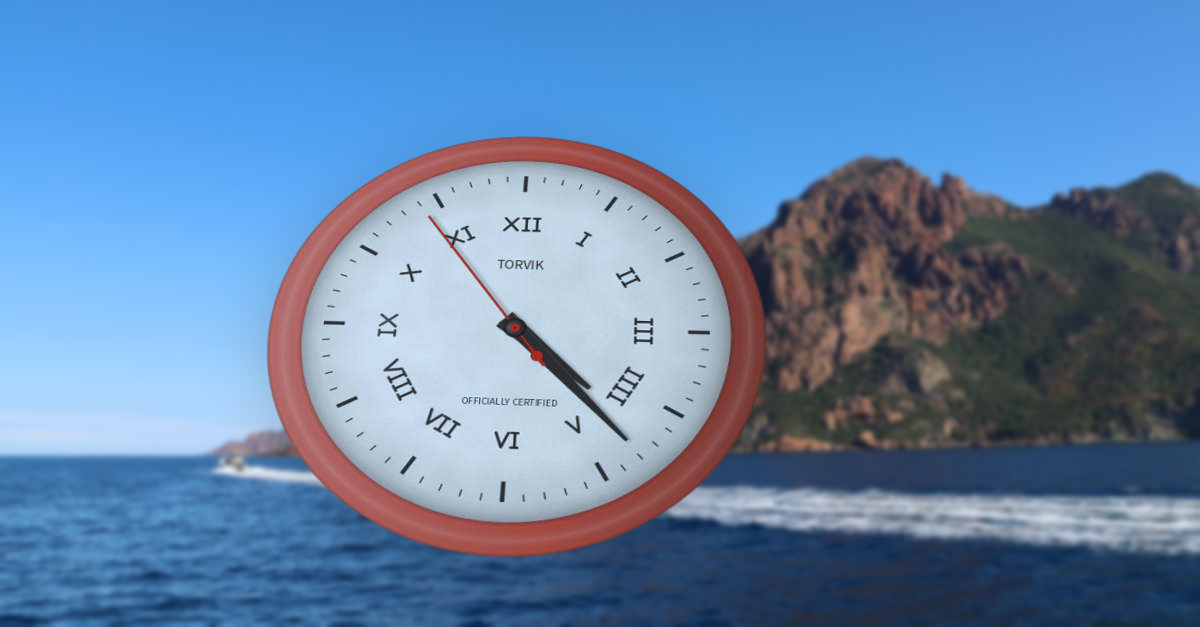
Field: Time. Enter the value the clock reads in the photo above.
4:22:54
